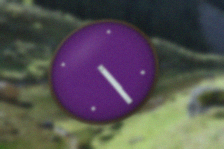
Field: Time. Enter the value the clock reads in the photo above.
4:22
